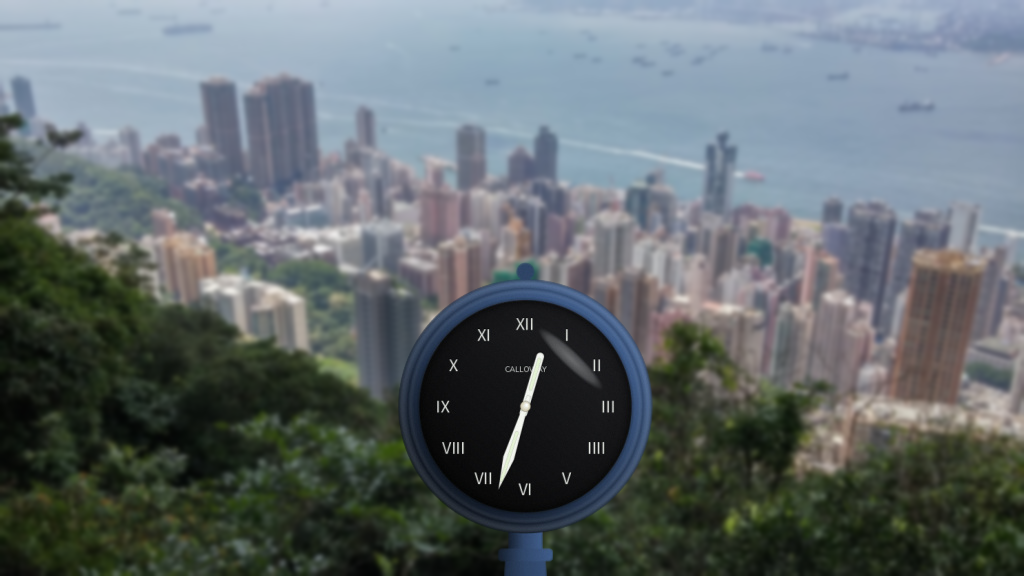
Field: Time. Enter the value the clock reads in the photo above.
12:33
